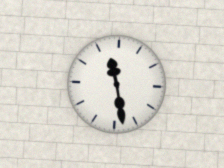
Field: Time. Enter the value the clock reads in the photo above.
11:28
